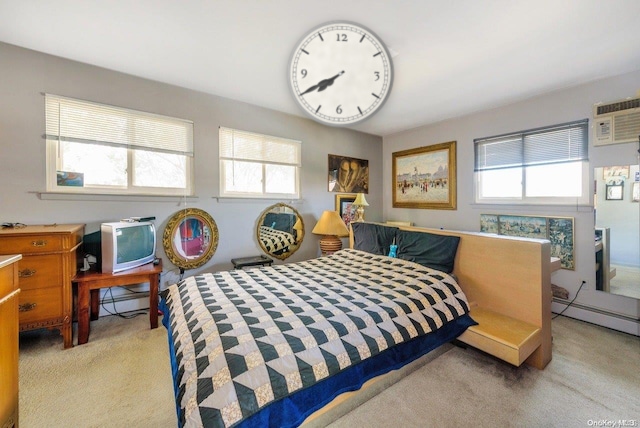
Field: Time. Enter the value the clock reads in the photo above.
7:40
